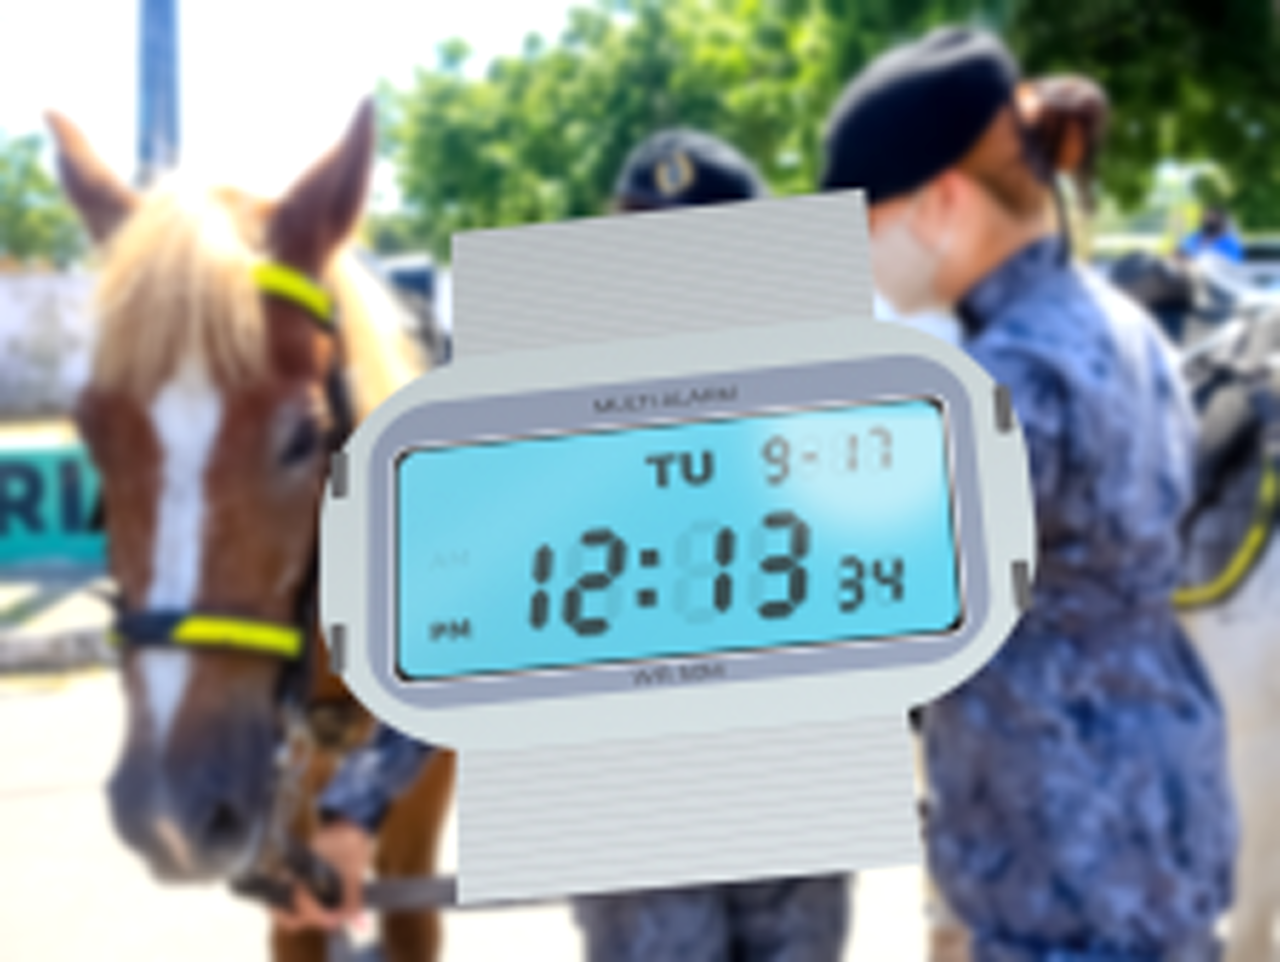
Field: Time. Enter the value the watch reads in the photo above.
12:13:34
